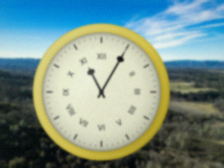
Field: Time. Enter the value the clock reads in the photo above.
11:05
